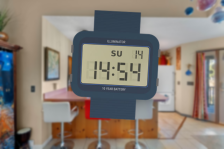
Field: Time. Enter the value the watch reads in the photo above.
14:54
